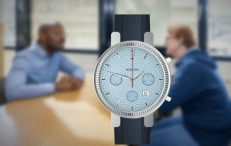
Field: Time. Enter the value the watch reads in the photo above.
1:48
